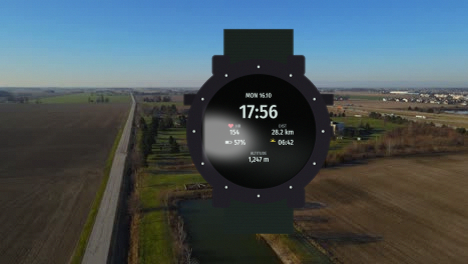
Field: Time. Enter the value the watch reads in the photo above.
17:56
